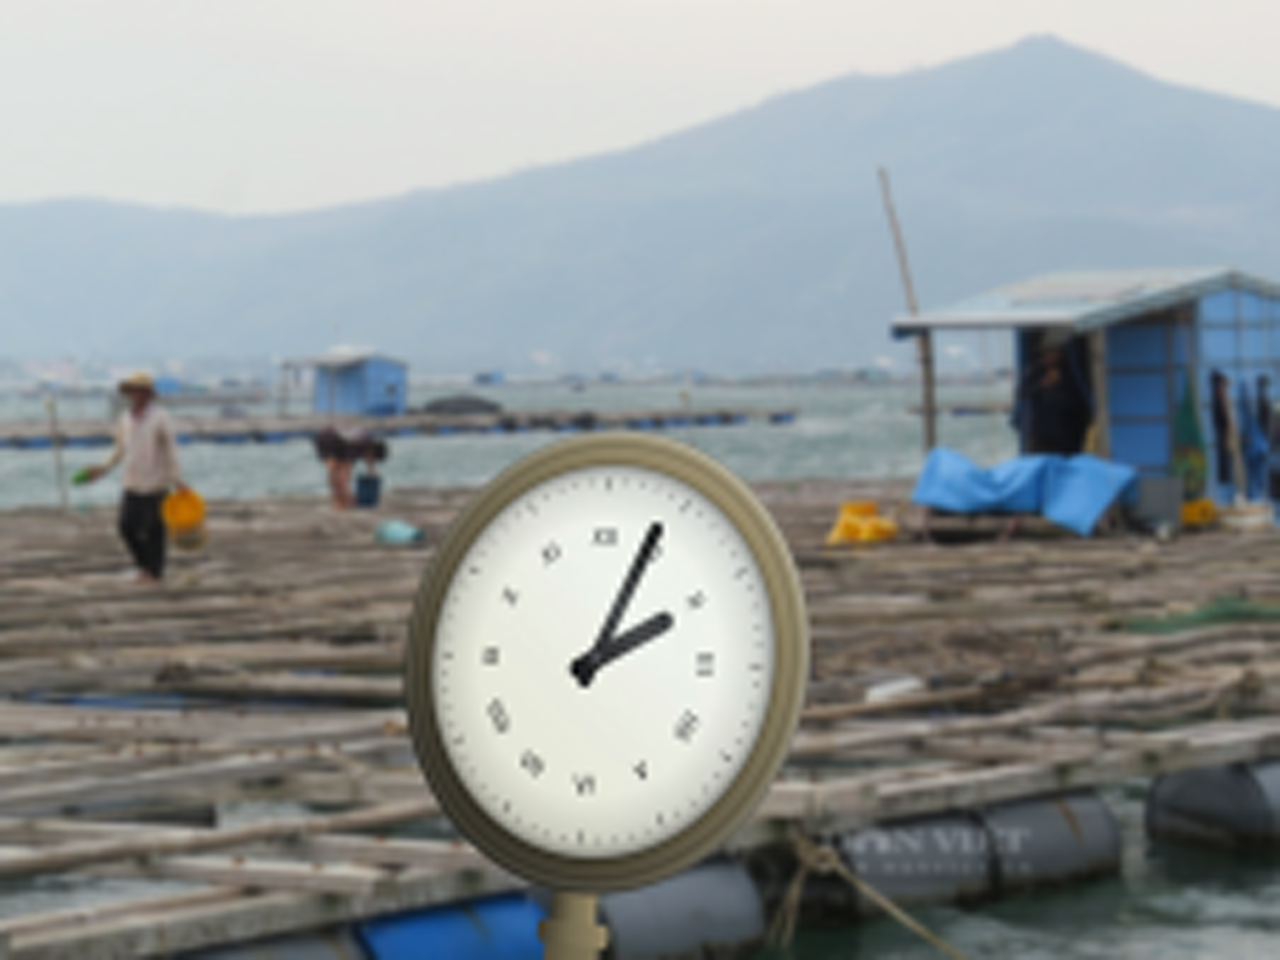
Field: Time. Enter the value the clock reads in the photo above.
2:04
